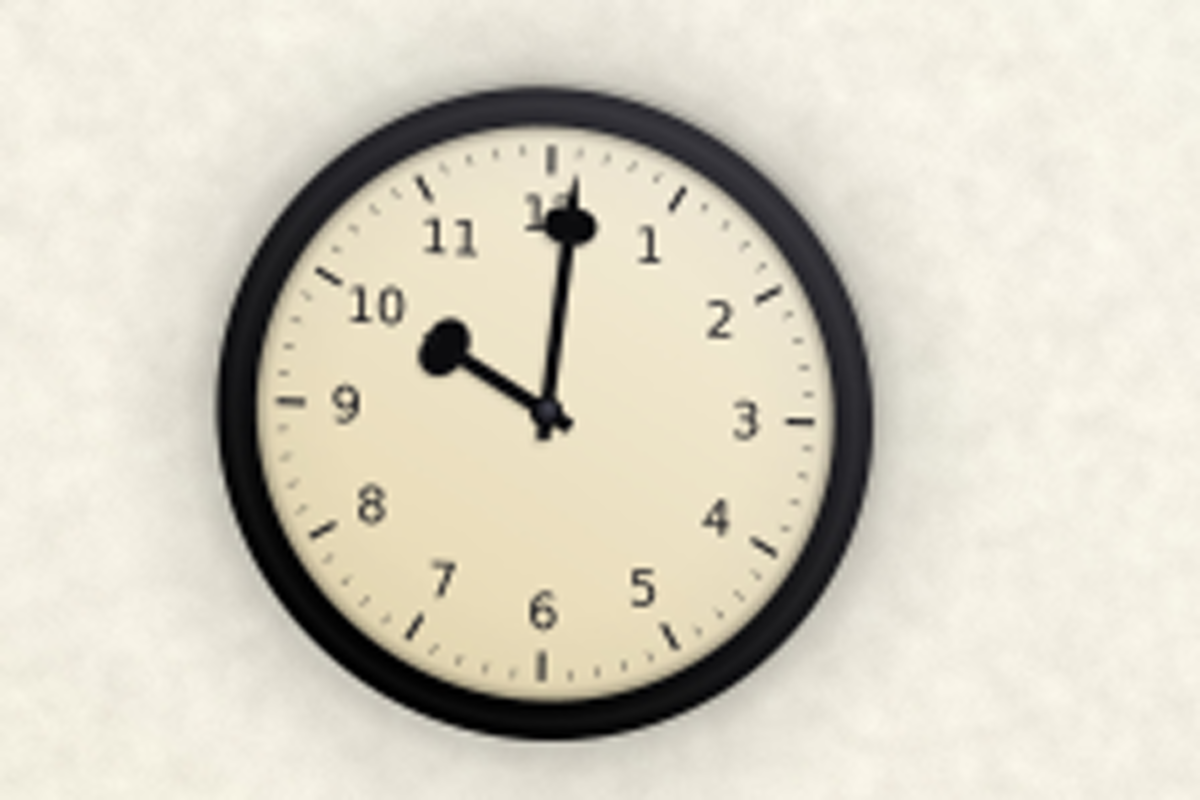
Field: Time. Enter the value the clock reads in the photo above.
10:01
